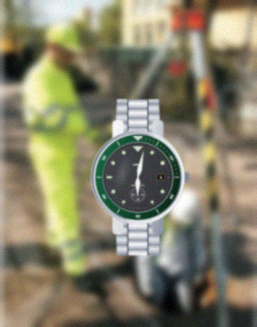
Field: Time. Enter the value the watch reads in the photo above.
6:02
